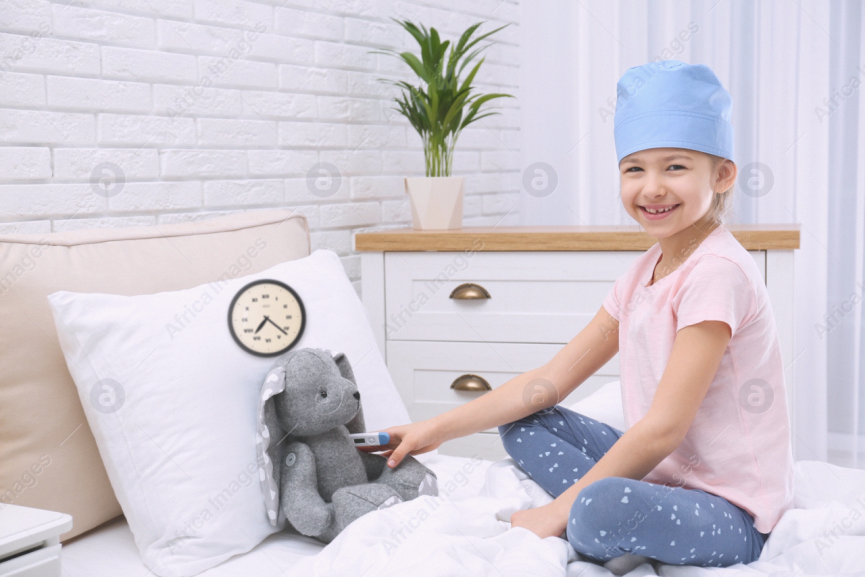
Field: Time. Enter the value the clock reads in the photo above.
7:22
